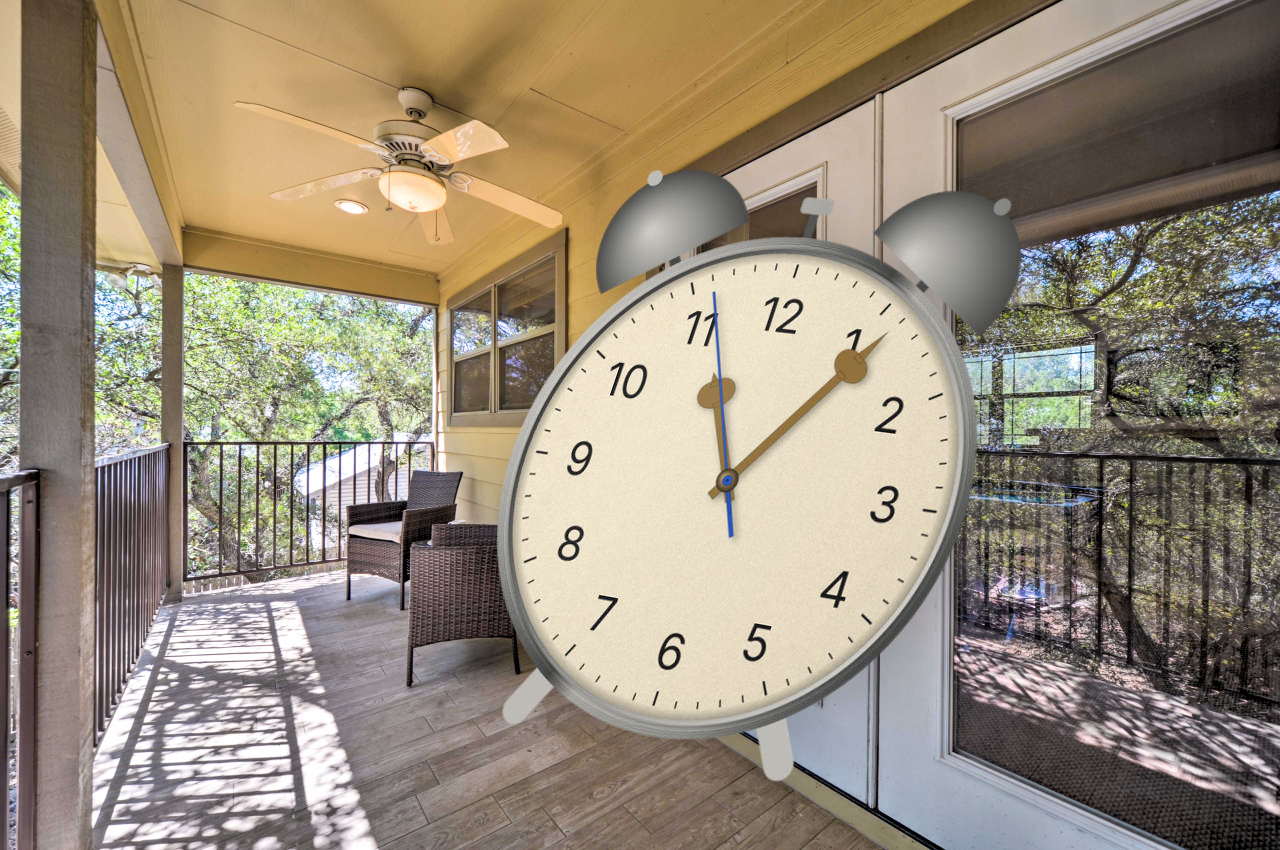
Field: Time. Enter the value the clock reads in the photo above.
11:05:56
